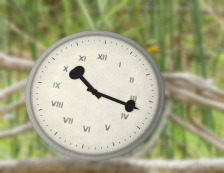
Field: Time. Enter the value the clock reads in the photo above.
10:17
